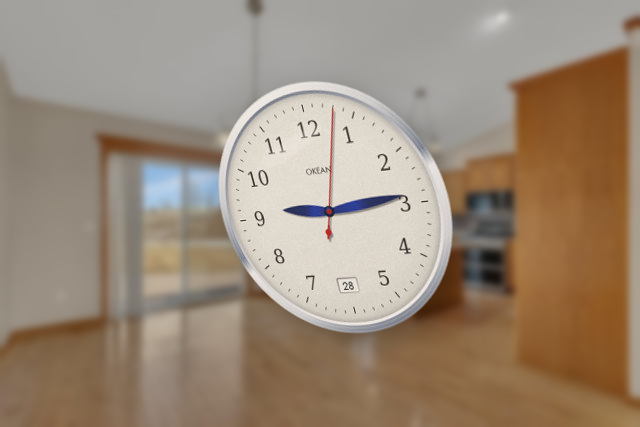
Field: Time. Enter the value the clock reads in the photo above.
9:14:03
